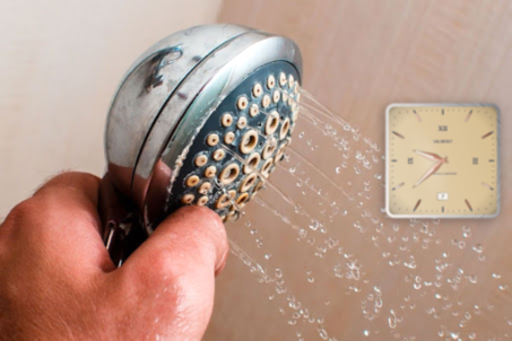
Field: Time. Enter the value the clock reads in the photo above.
9:38
